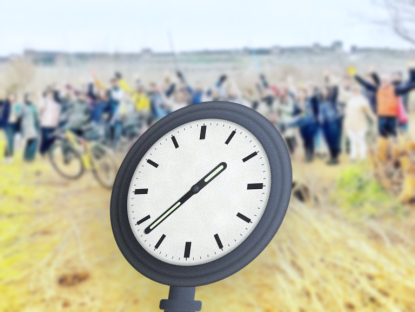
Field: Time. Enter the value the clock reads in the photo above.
1:38
